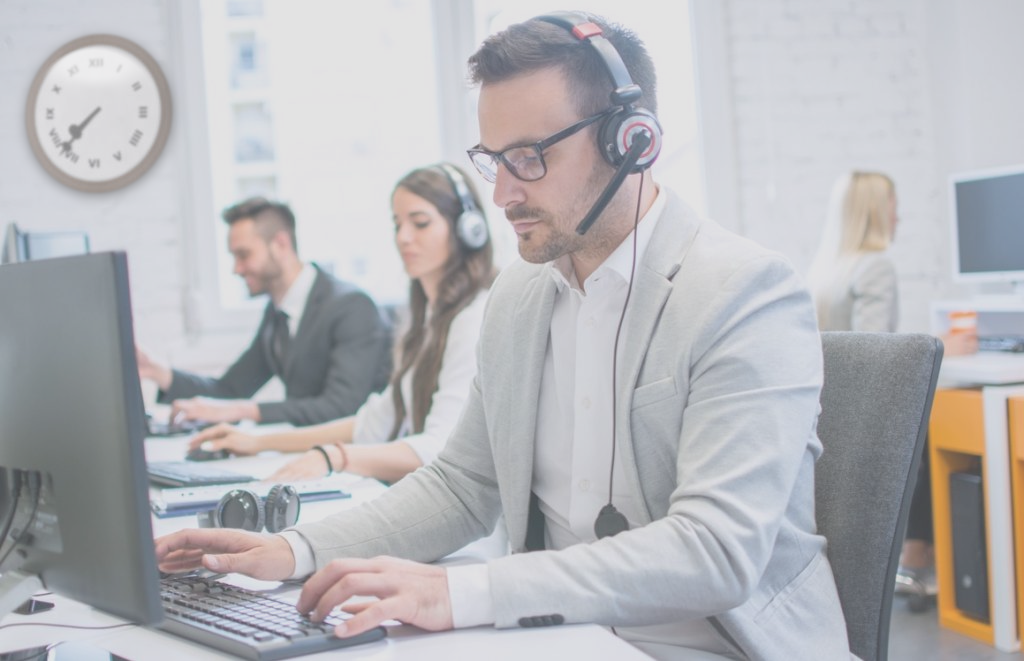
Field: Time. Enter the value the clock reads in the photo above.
7:37
